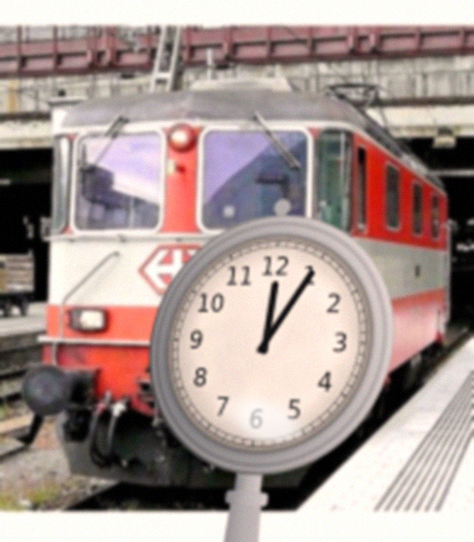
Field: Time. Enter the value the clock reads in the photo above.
12:05
